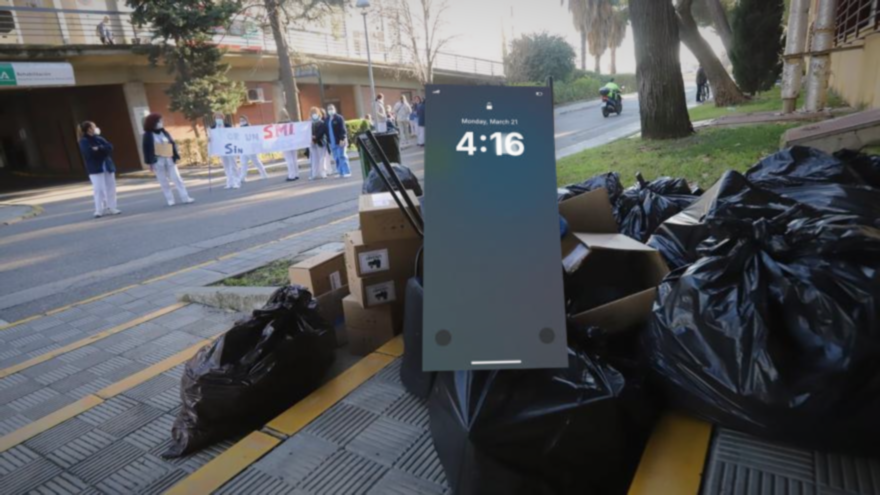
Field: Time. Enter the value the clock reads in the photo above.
4:16
